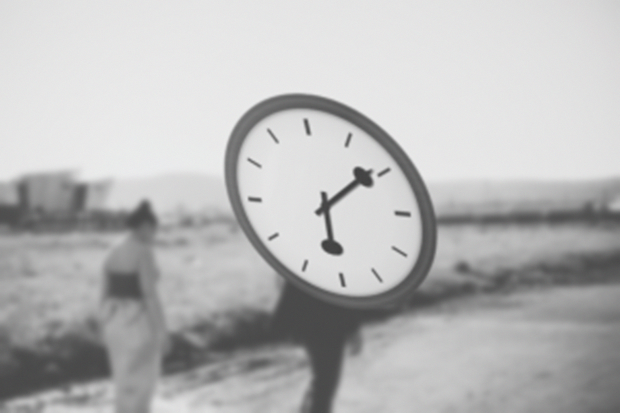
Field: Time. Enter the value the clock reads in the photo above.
6:09
